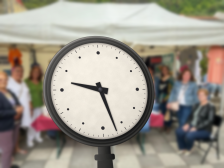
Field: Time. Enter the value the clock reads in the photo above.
9:27
